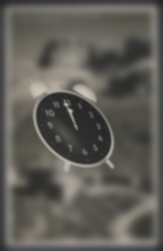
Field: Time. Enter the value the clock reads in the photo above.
11:59
